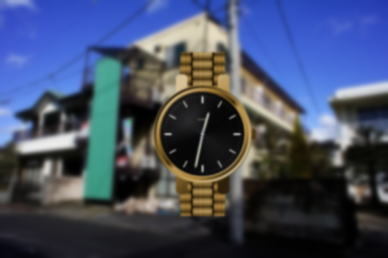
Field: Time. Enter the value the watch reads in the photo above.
12:32
